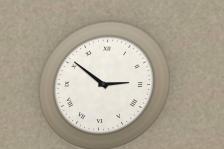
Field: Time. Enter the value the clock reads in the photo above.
2:51
